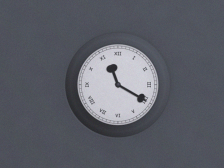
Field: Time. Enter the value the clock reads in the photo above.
11:20
